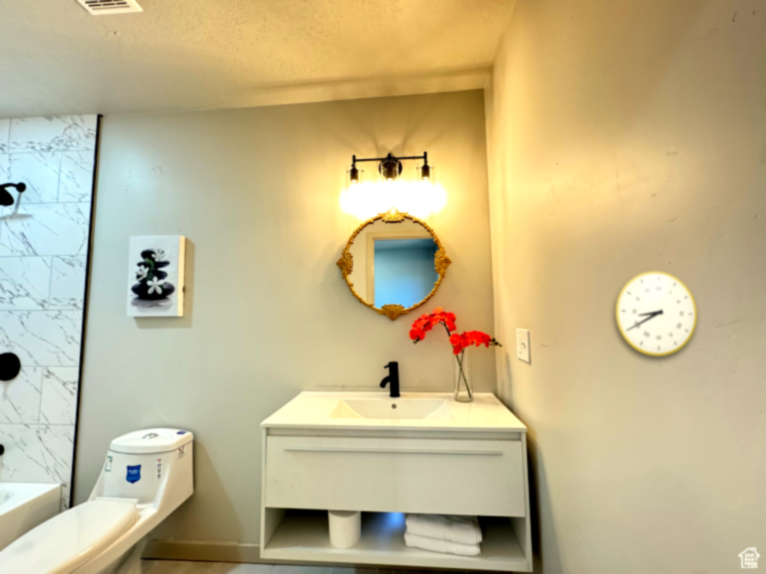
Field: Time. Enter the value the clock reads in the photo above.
8:40
